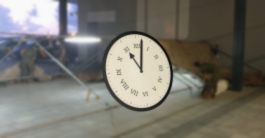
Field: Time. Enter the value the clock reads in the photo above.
11:02
